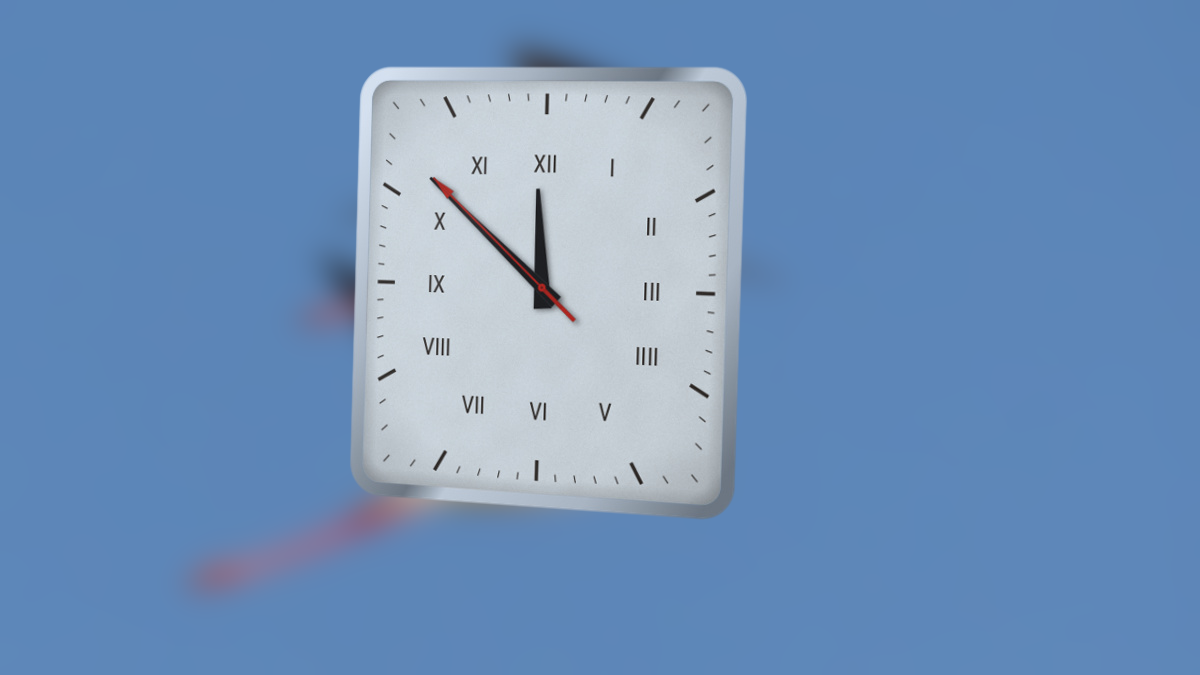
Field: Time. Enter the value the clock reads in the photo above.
11:51:52
